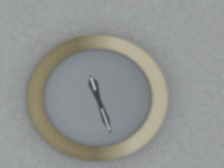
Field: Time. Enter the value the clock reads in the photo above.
11:27
